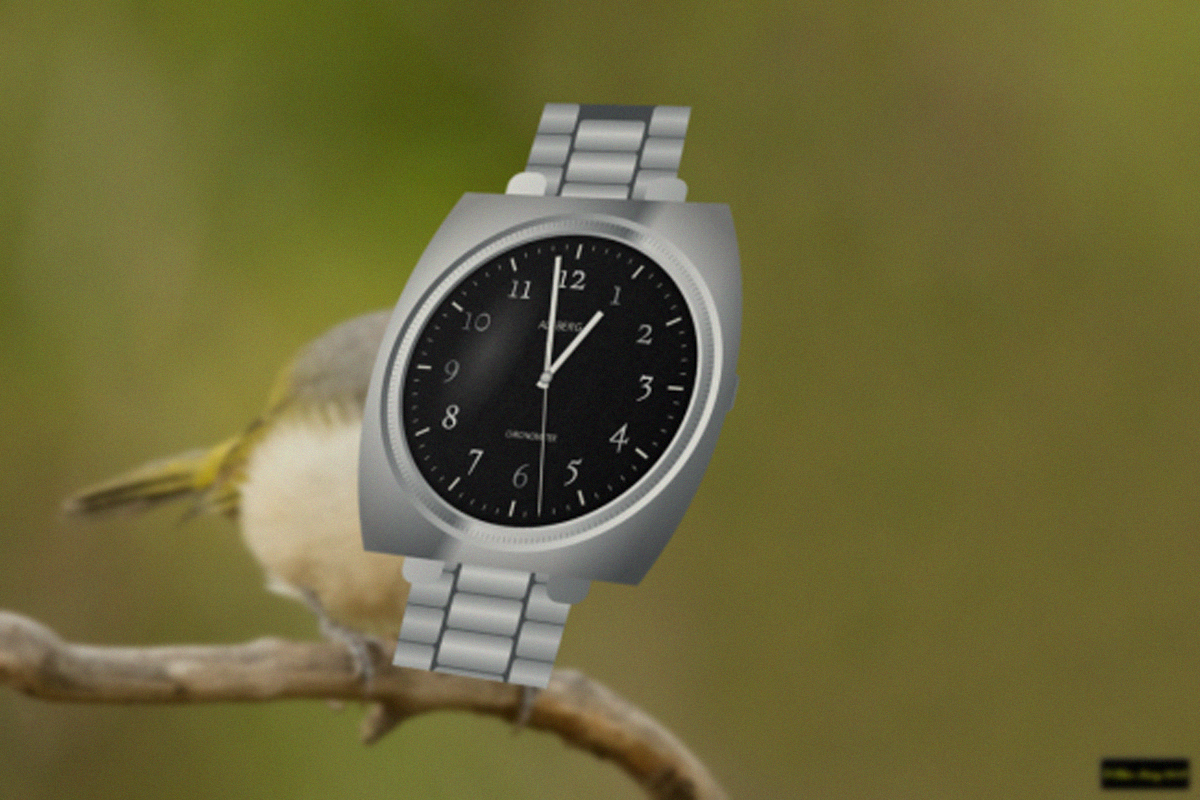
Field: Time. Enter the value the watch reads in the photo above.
12:58:28
